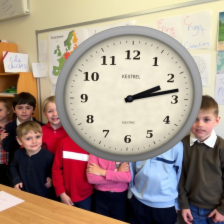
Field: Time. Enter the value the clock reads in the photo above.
2:13
